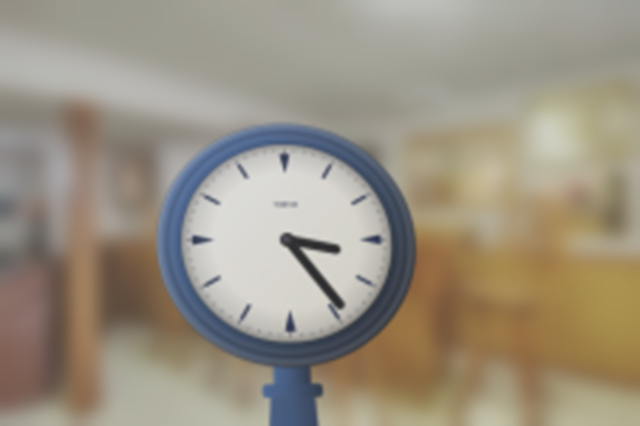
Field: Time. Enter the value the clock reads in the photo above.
3:24
